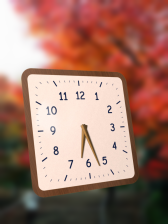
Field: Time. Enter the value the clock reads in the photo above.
6:27
